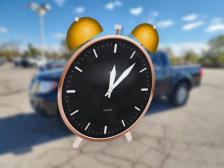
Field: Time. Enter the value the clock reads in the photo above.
12:07
